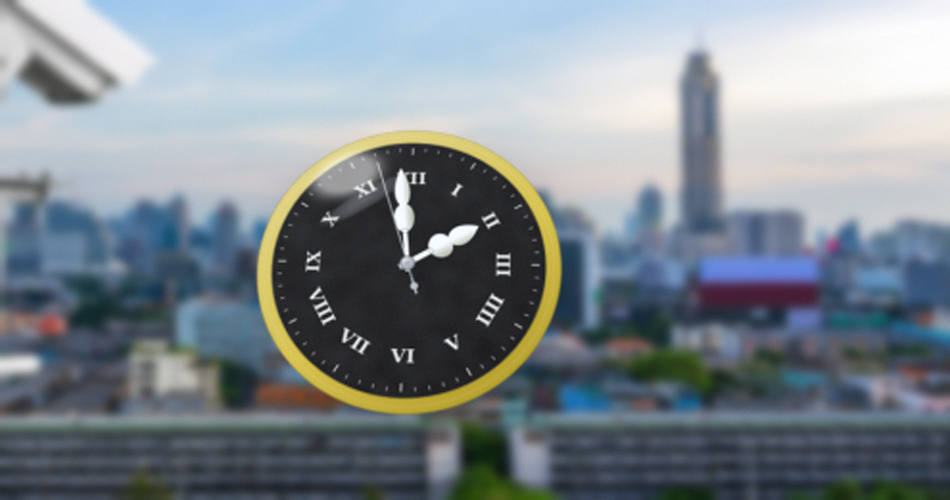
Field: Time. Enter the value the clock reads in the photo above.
1:58:57
